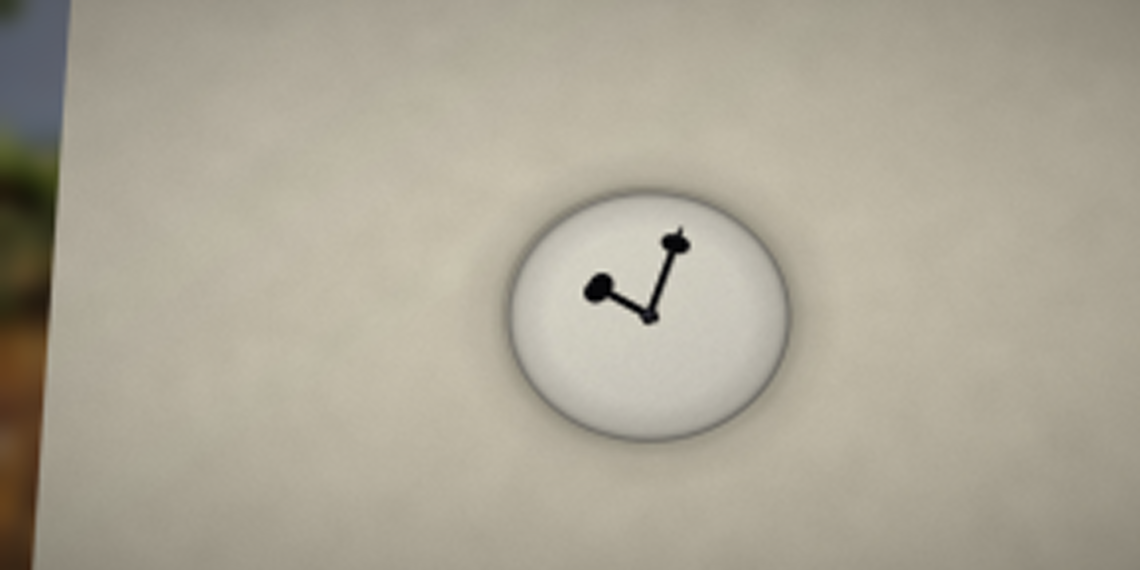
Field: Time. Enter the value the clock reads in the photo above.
10:03
